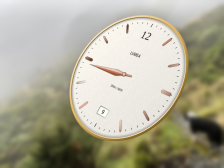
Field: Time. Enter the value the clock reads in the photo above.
8:44
